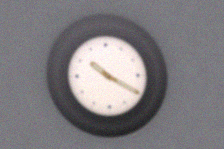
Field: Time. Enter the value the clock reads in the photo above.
10:20
